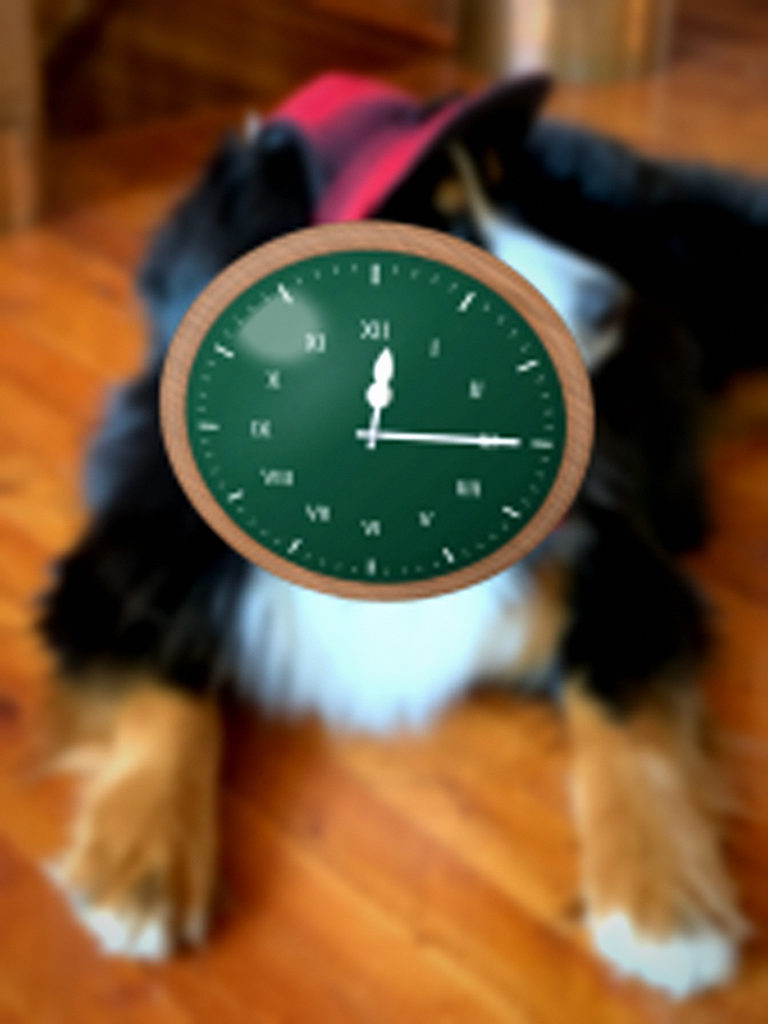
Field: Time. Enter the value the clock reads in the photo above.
12:15
